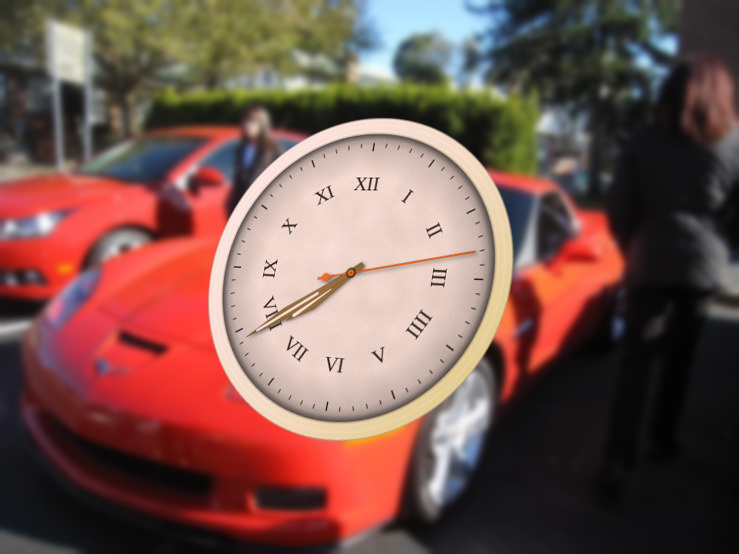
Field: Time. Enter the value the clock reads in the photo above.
7:39:13
